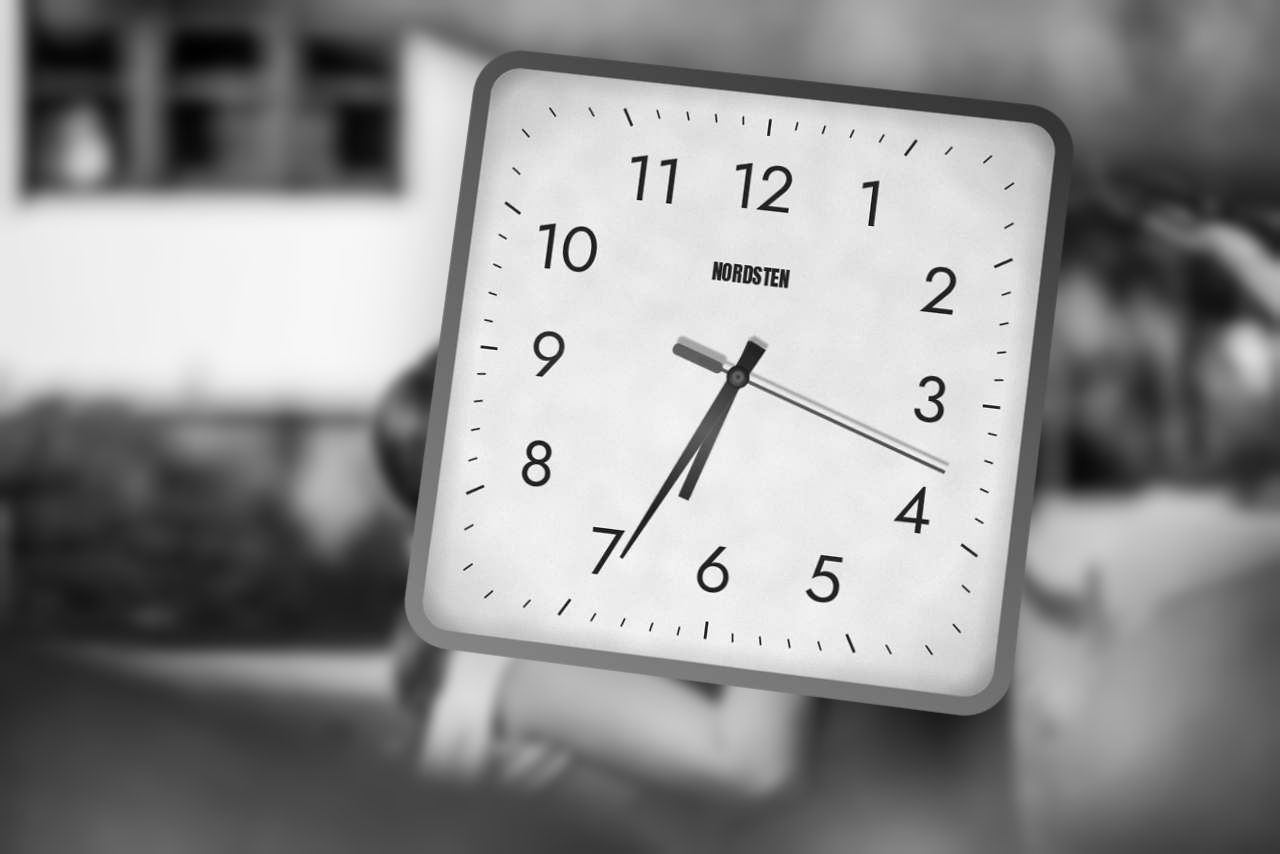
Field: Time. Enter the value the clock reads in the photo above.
6:34:18
